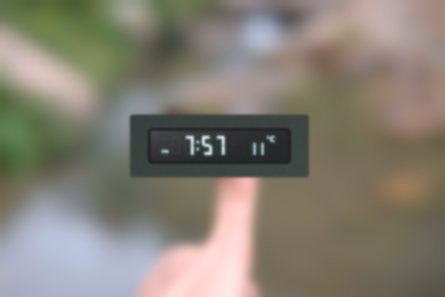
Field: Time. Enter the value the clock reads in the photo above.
7:57
